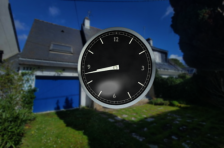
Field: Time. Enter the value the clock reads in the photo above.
8:43
